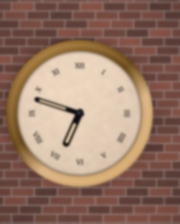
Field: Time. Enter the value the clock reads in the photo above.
6:48
